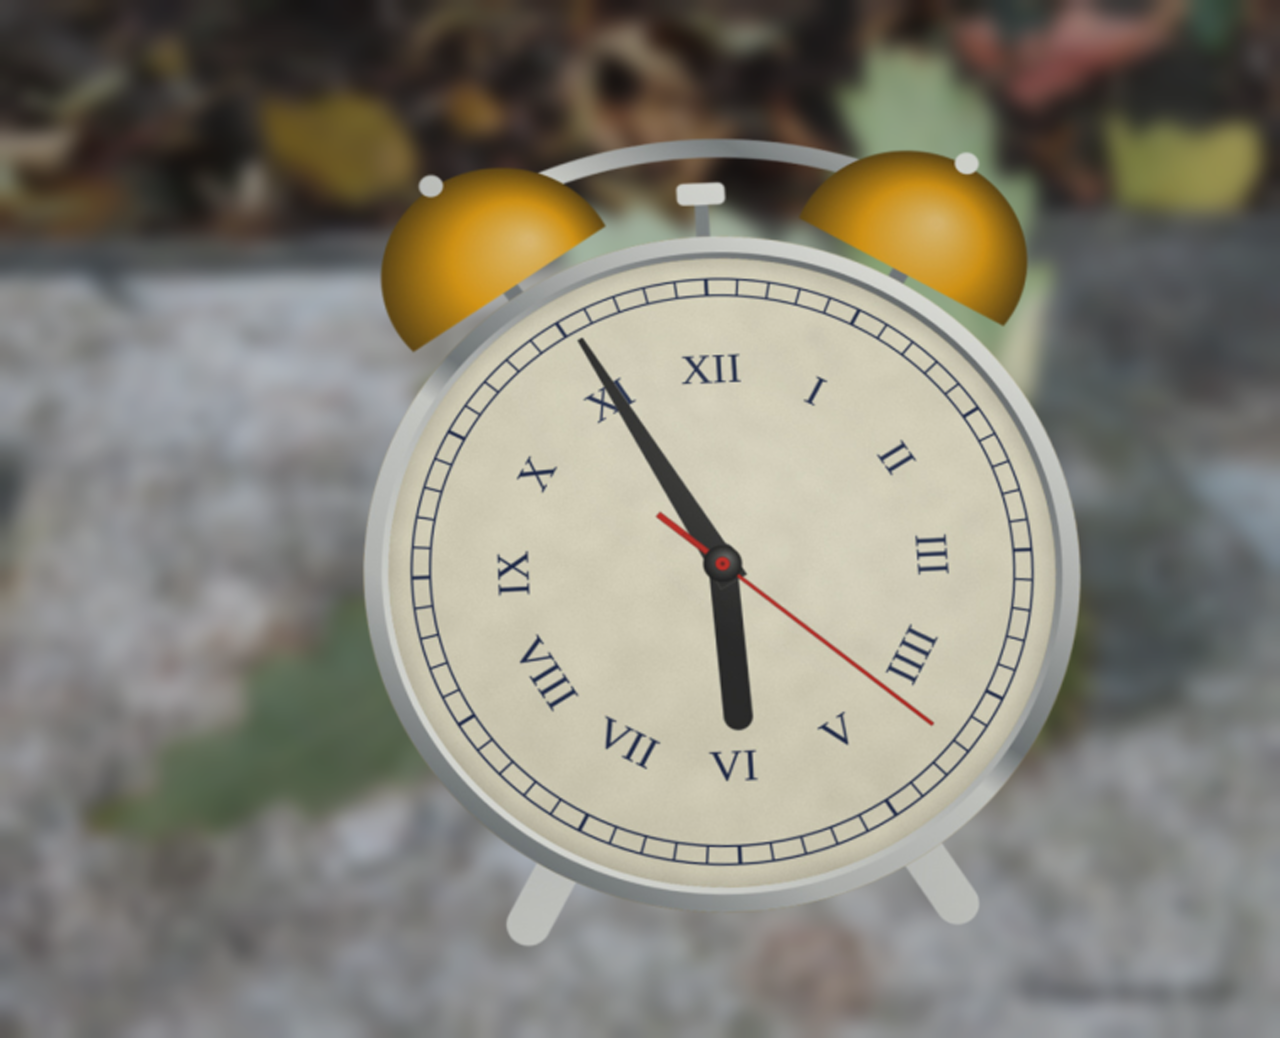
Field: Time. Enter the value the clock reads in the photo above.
5:55:22
